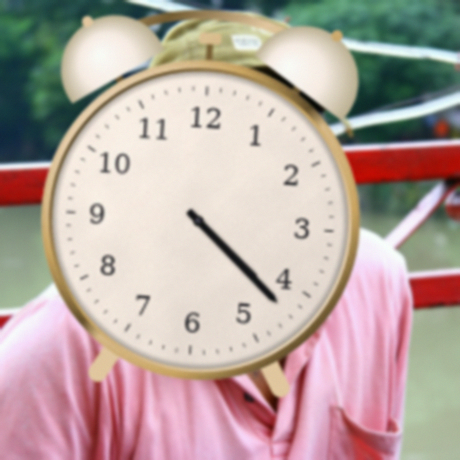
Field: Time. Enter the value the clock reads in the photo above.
4:22
